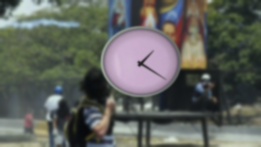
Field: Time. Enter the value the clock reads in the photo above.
1:21
